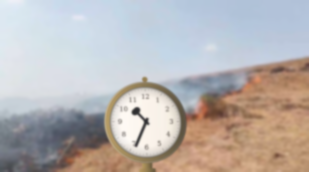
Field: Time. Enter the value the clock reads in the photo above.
10:34
